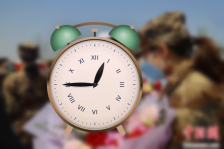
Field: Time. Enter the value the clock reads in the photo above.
12:45
